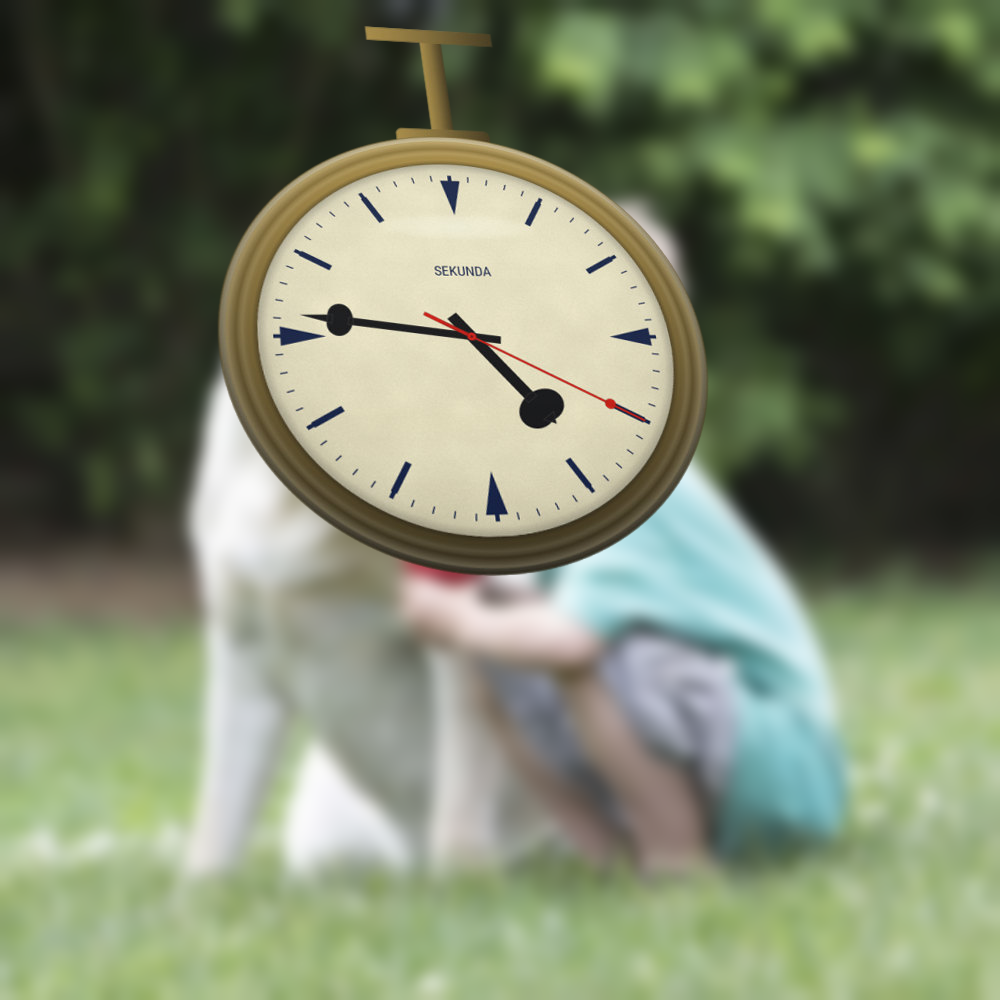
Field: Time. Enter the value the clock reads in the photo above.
4:46:20
